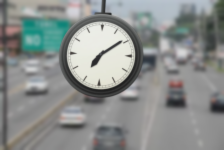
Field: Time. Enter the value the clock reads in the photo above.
7:09
